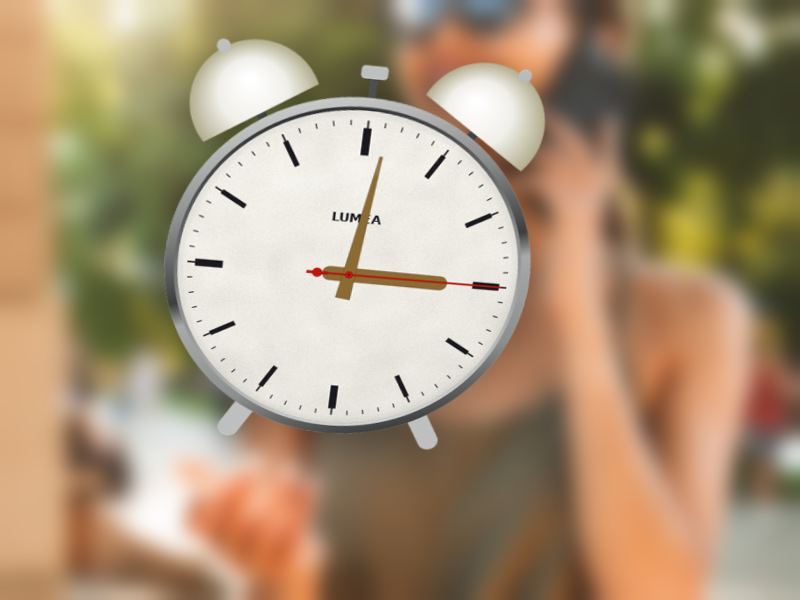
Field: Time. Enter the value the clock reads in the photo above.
3:01:15
